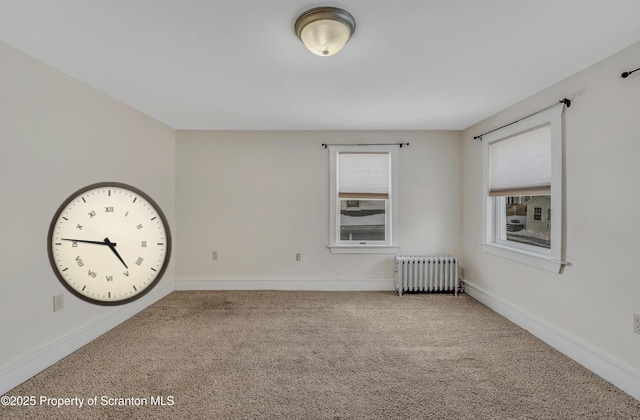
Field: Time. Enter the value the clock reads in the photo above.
4:46
